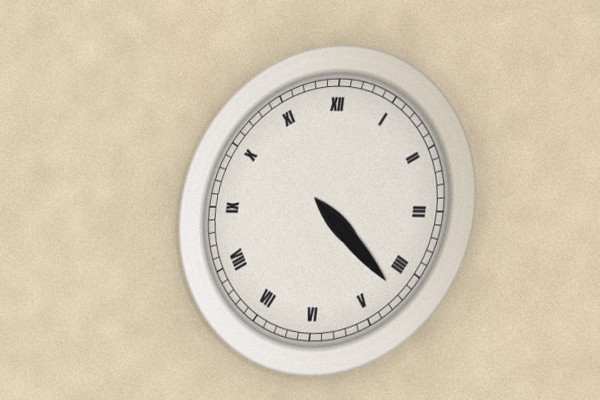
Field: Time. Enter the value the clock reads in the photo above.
4:22
